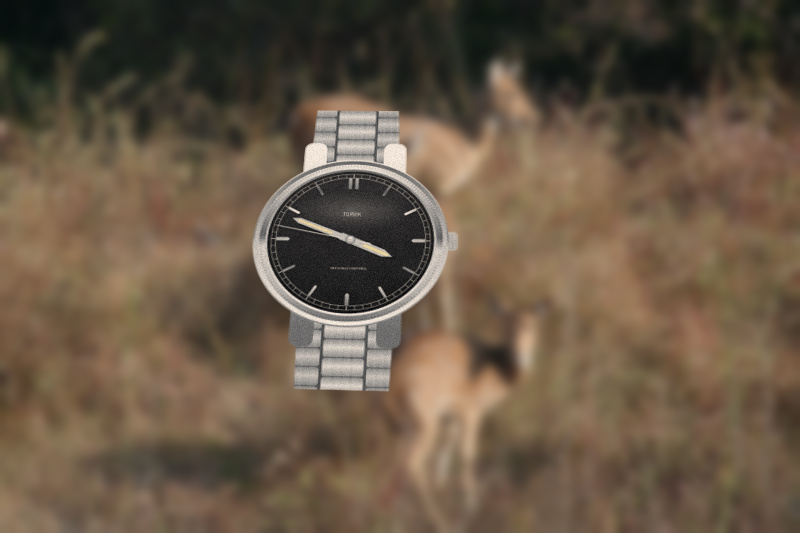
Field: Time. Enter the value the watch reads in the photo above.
3:48:47
